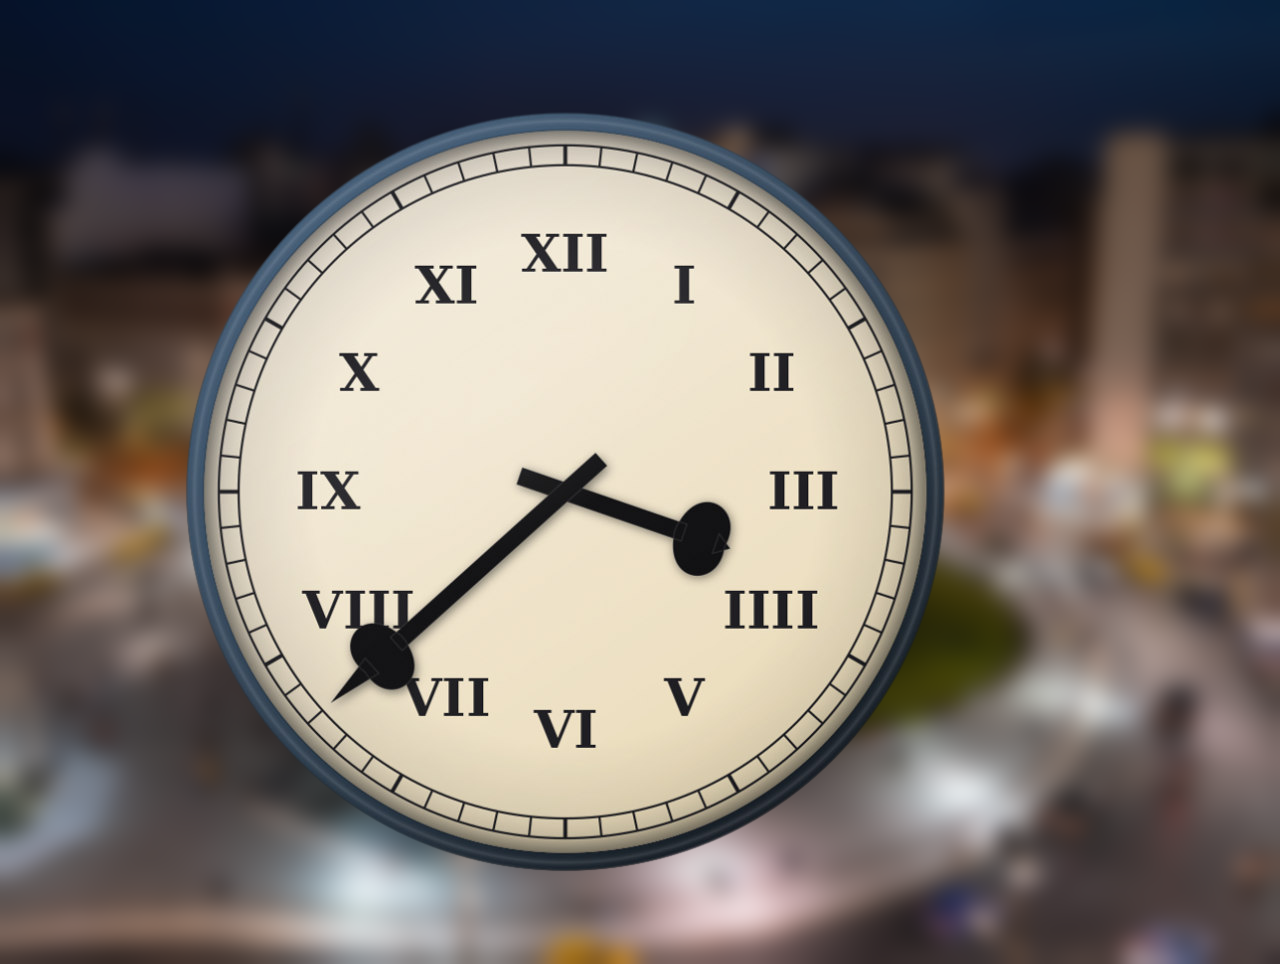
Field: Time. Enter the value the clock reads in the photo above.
3:38
